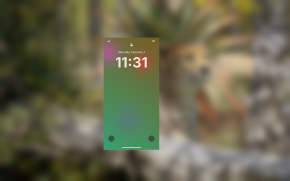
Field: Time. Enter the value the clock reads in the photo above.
11:31
